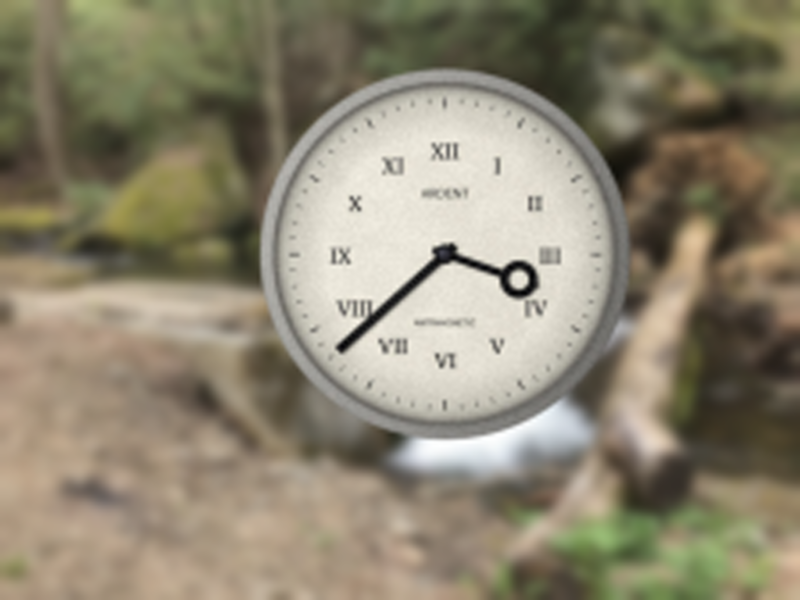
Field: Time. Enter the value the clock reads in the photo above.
3:38
